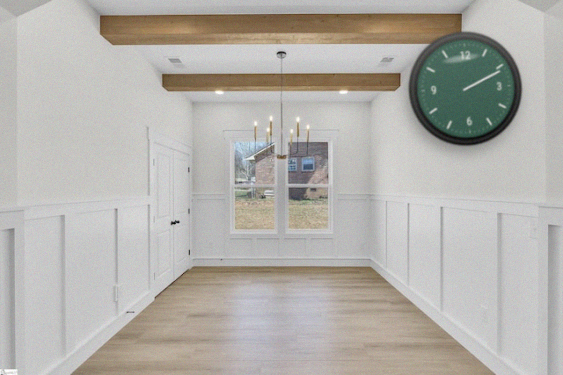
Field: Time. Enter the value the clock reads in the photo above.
2:11
